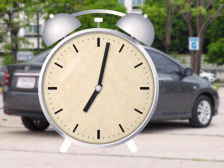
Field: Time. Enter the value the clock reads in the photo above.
7:02
